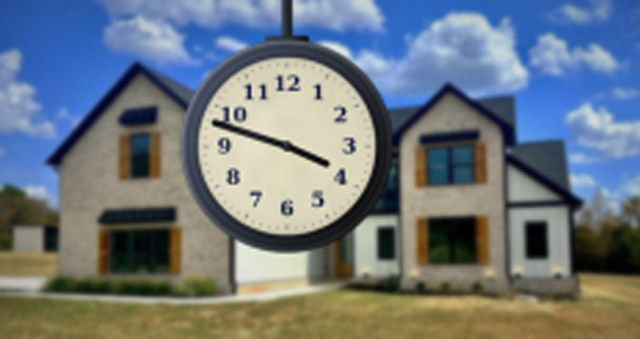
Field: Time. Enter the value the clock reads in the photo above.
3:48
